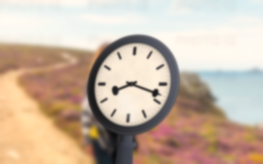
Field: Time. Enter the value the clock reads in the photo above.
8:18
